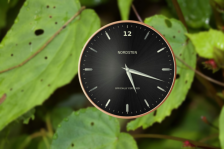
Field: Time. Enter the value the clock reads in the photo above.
5:18
